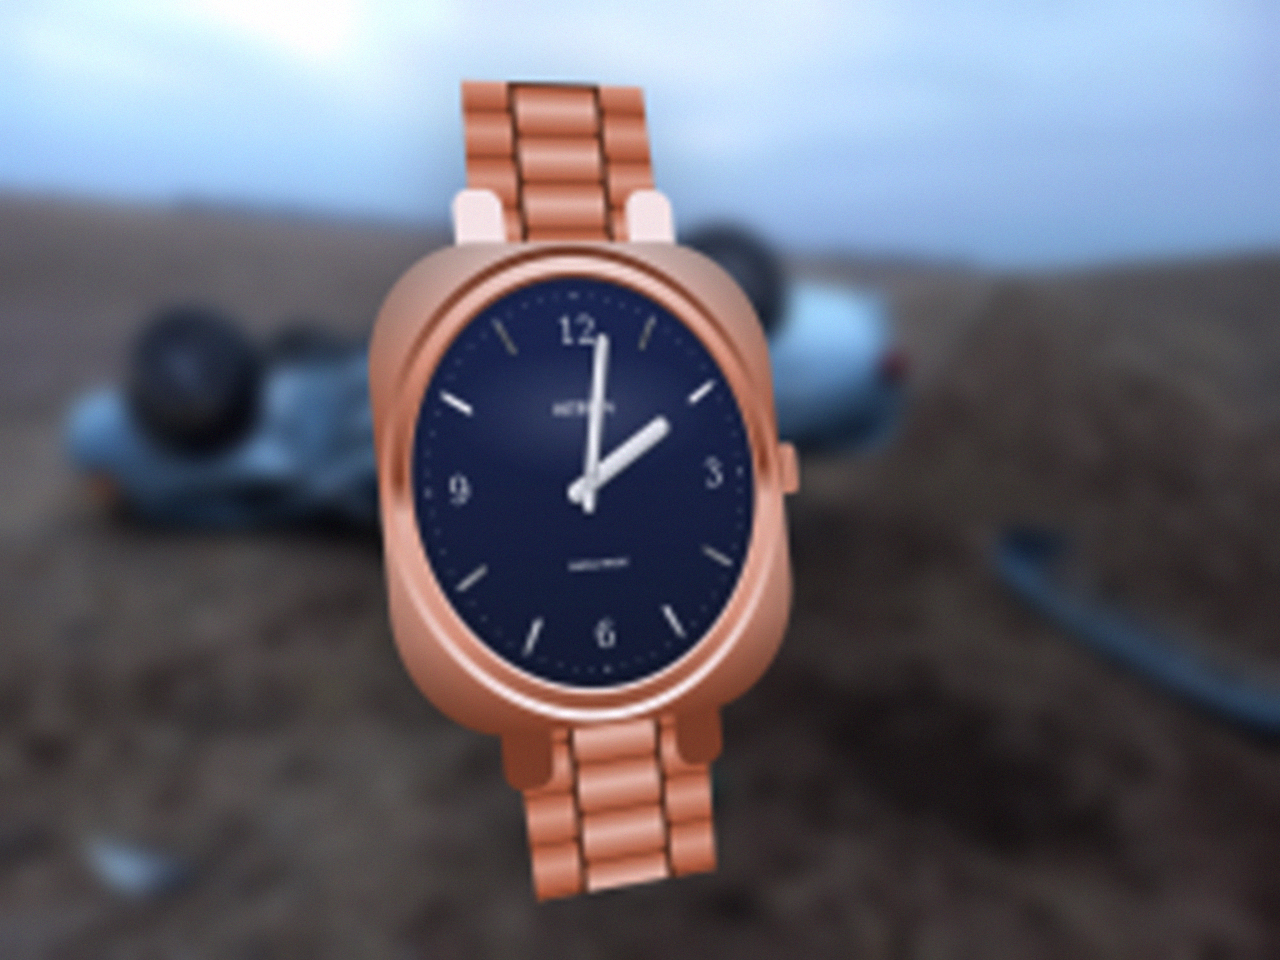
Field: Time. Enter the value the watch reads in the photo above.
2:02
